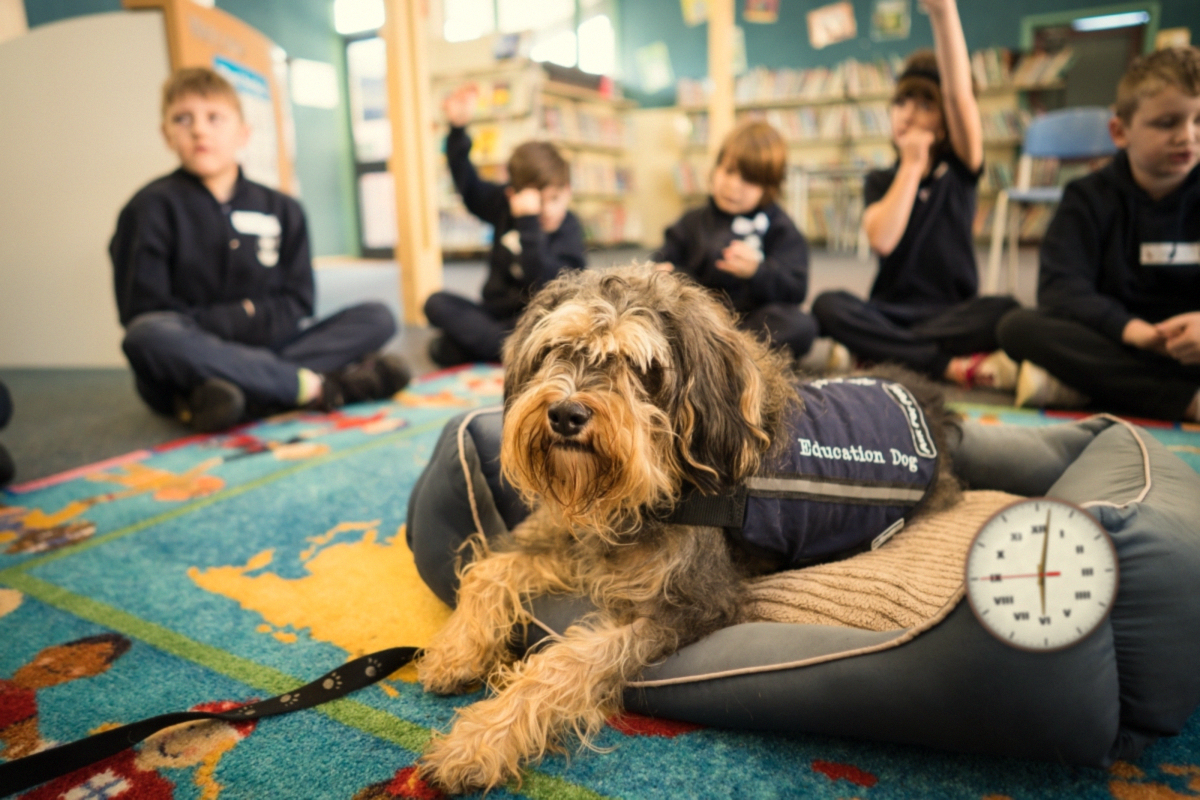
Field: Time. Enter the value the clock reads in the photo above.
6:01:45
